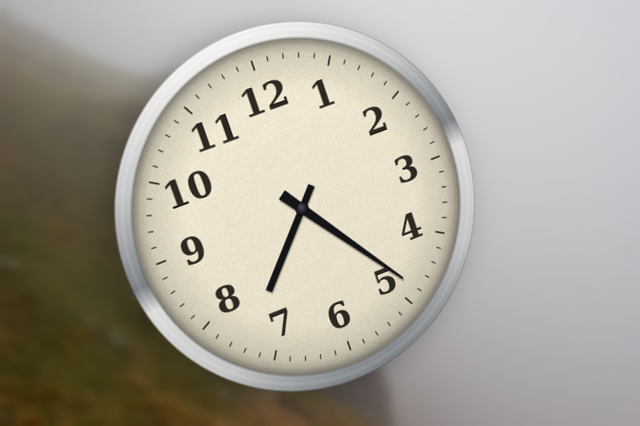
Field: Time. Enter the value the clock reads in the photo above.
7:24
